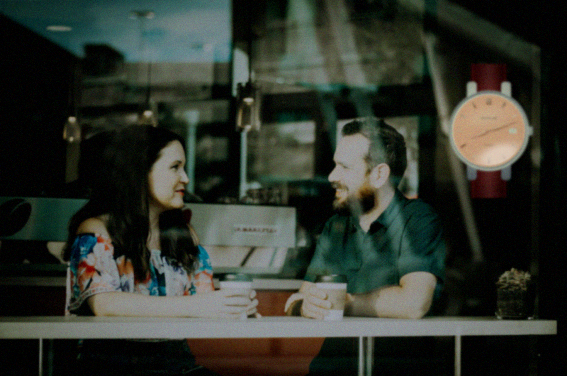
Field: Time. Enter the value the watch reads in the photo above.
8:12
